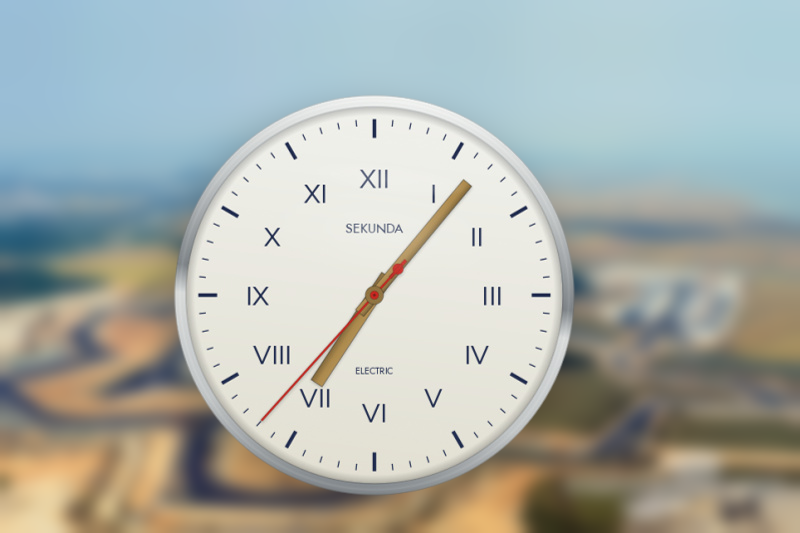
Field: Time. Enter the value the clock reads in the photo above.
7:06:37
